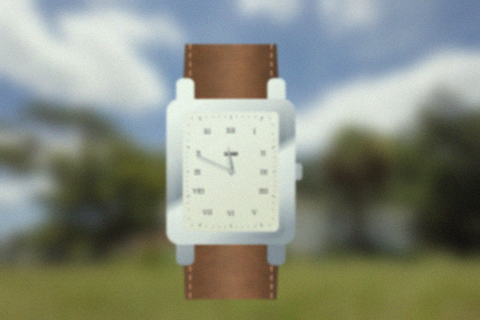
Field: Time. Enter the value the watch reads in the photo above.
11:49
